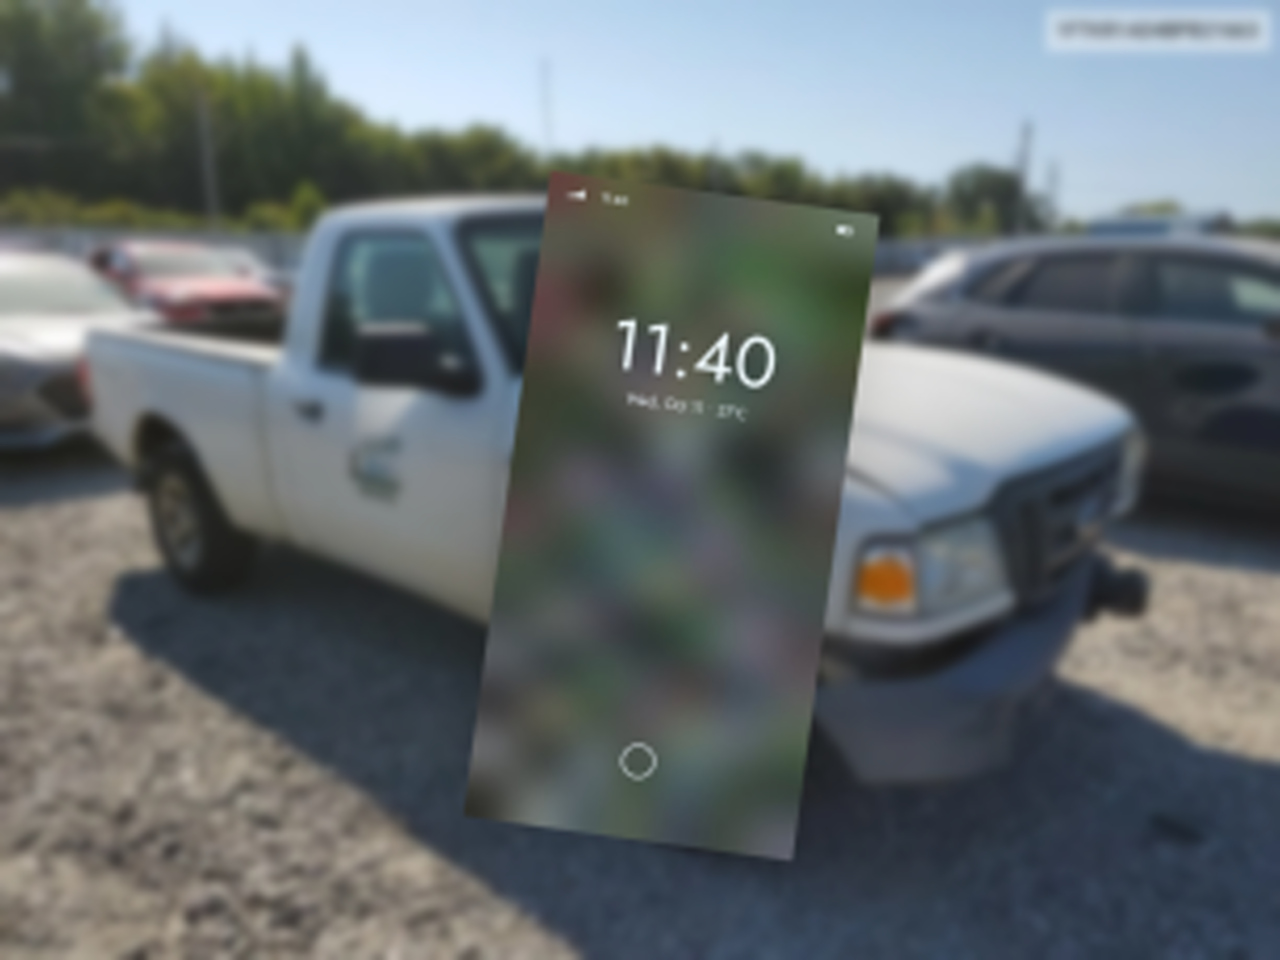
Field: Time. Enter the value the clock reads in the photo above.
11:40
